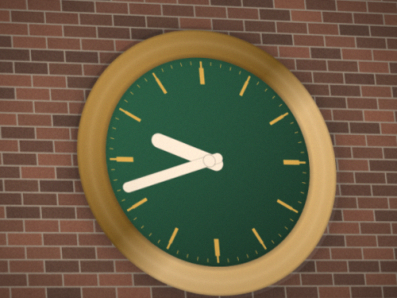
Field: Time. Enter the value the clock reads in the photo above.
9:42
